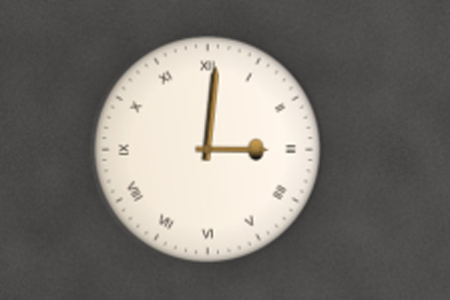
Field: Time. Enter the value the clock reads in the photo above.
3:01
